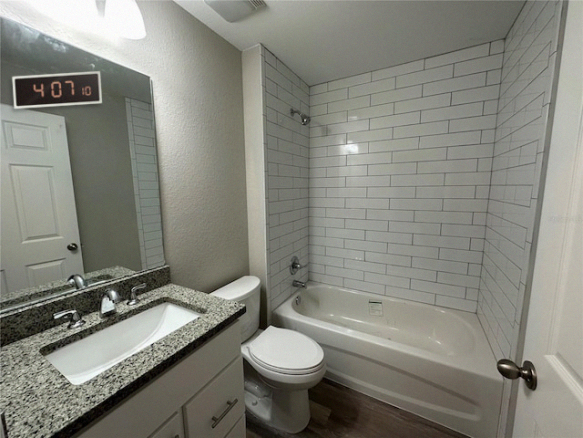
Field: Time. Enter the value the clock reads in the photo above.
4:07:10
